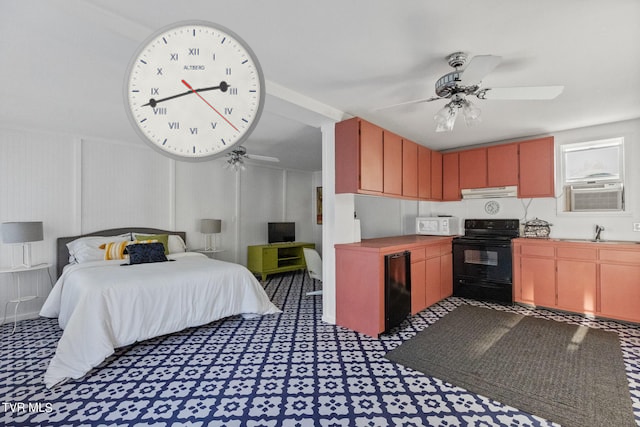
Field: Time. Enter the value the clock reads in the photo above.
2:42:22
